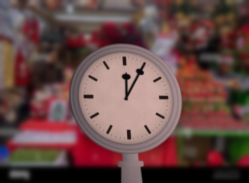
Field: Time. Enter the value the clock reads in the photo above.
12:05
